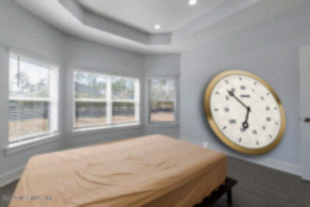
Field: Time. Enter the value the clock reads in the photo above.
6:53
